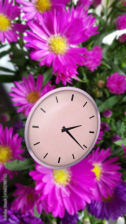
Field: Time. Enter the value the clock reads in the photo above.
2:21
